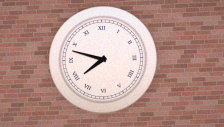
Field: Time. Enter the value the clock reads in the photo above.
7:48
